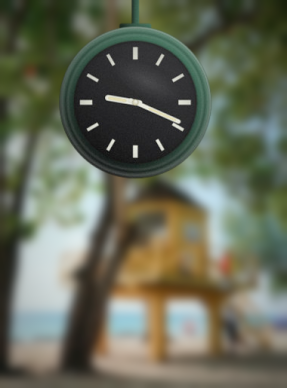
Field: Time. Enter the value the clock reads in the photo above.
9:19
